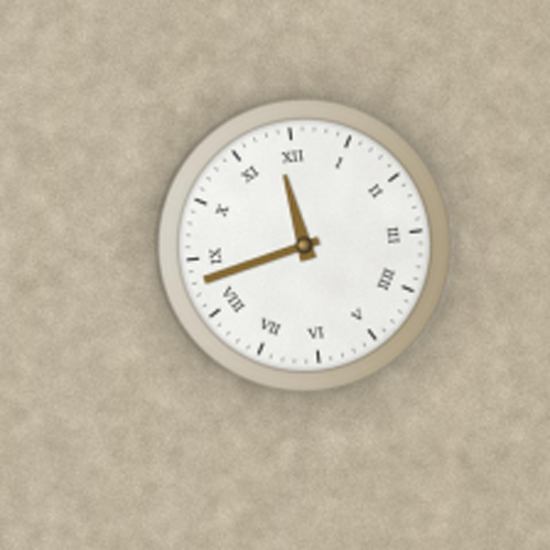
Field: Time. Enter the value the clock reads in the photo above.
11:43
